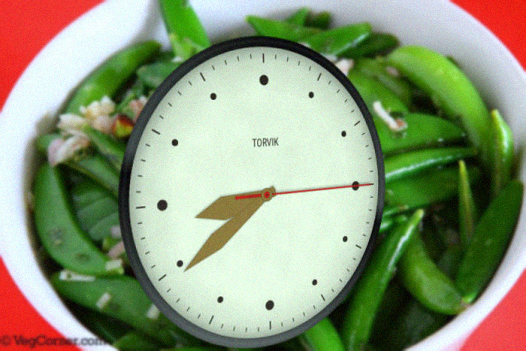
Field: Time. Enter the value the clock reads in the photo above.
8:39:15
